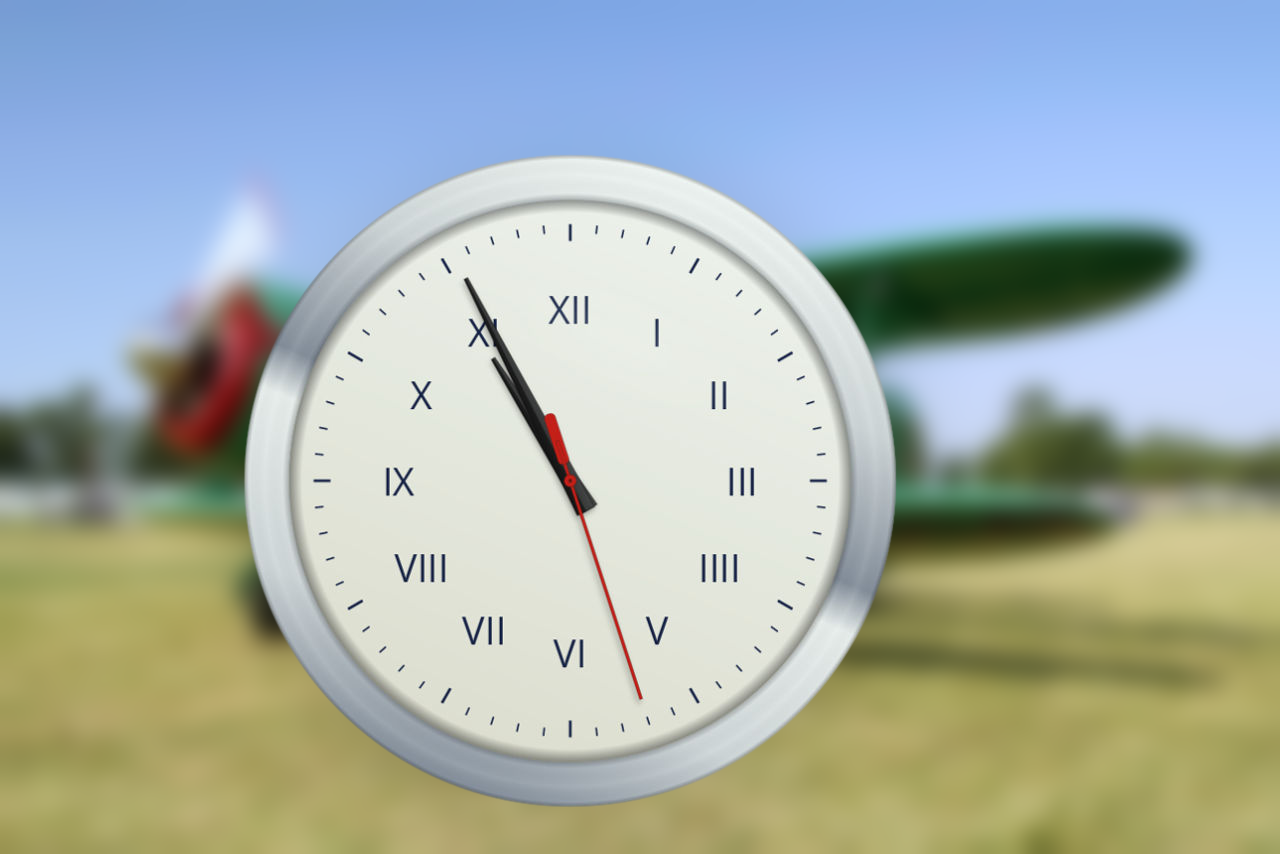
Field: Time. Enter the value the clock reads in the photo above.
10:55:27
